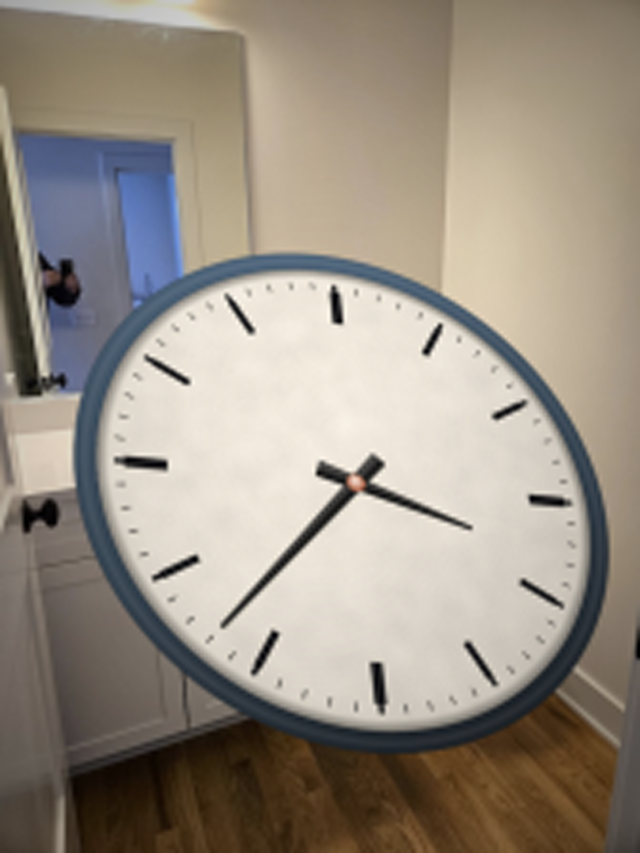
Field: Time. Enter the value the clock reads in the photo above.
3:37
